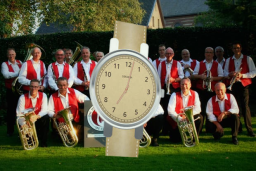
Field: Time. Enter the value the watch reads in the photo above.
7:02
